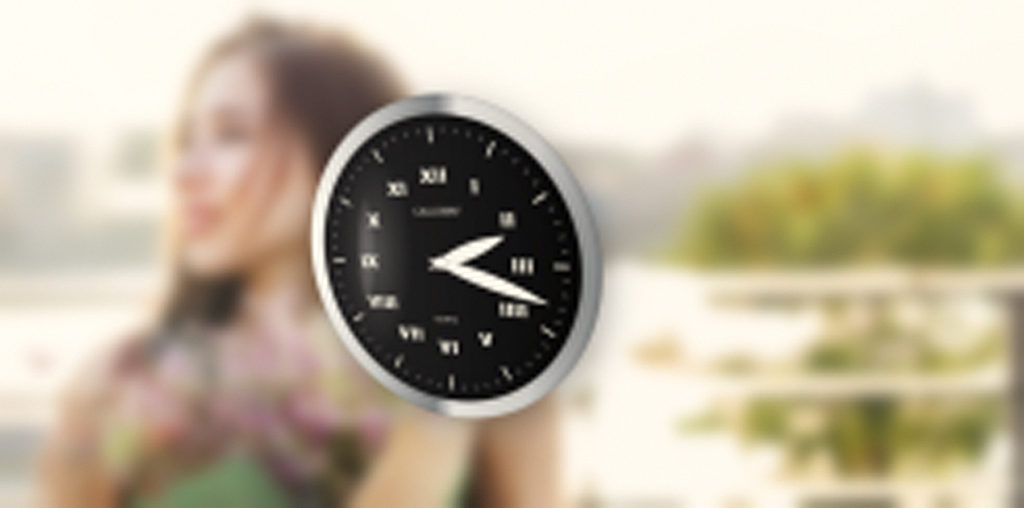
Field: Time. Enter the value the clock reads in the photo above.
2:18
